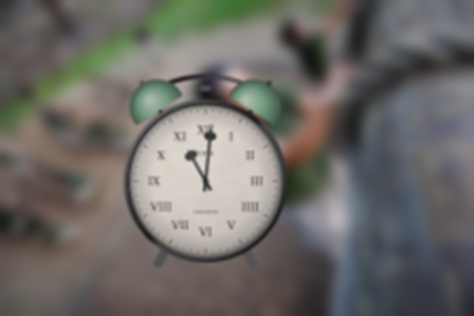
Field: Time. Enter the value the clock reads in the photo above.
11:01
